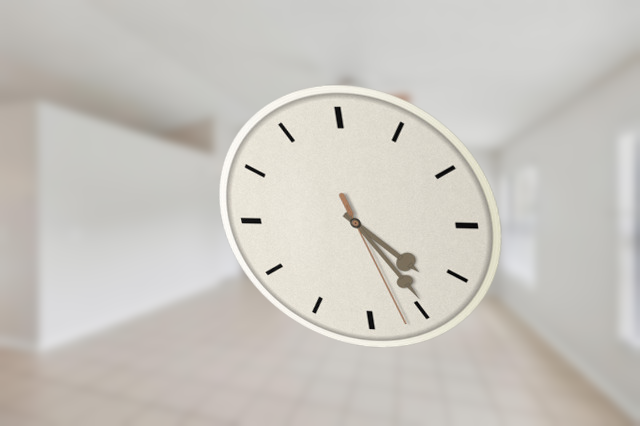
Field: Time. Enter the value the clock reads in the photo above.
4:24:27
